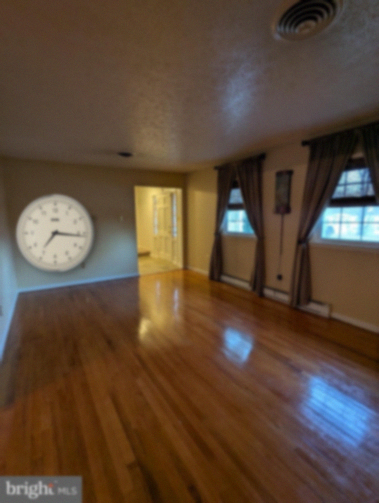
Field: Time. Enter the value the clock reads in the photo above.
7:16
